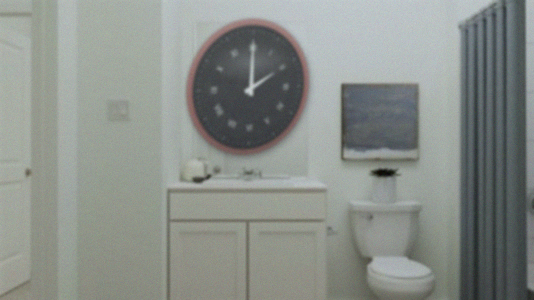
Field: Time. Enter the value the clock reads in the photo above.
2:00
